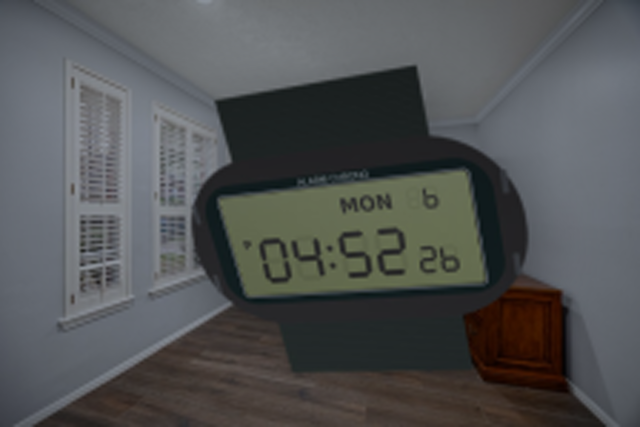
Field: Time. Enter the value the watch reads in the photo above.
4:52:26
